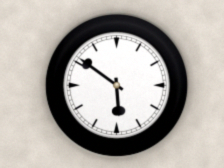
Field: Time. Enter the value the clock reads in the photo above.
5:51
